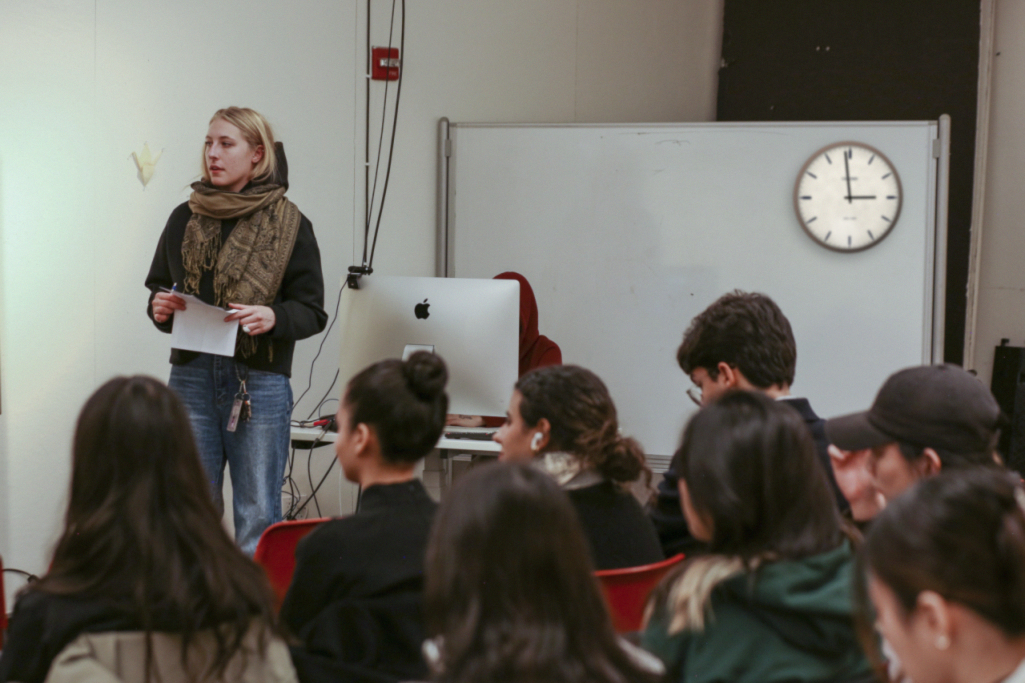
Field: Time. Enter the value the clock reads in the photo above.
2:59
